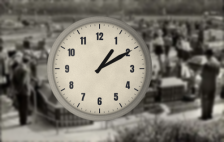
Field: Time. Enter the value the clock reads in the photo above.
1:10
